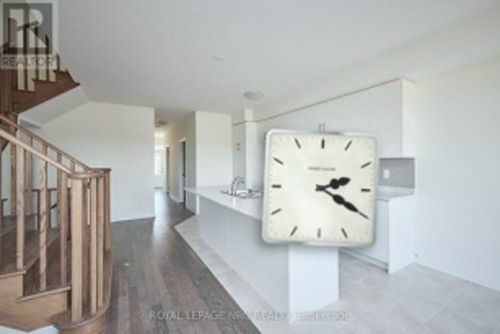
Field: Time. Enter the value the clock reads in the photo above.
2:20
